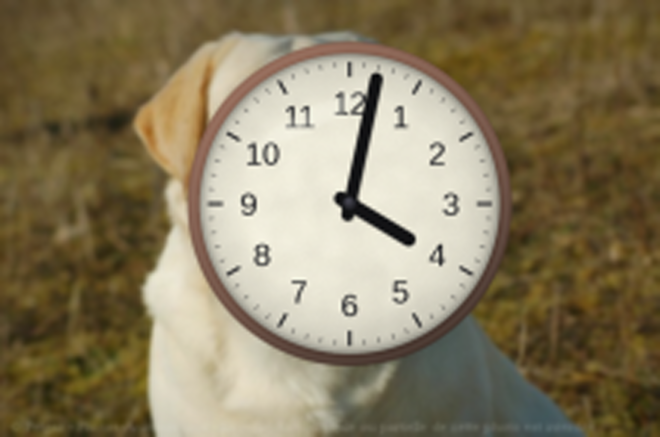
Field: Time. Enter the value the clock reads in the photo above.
4:02
